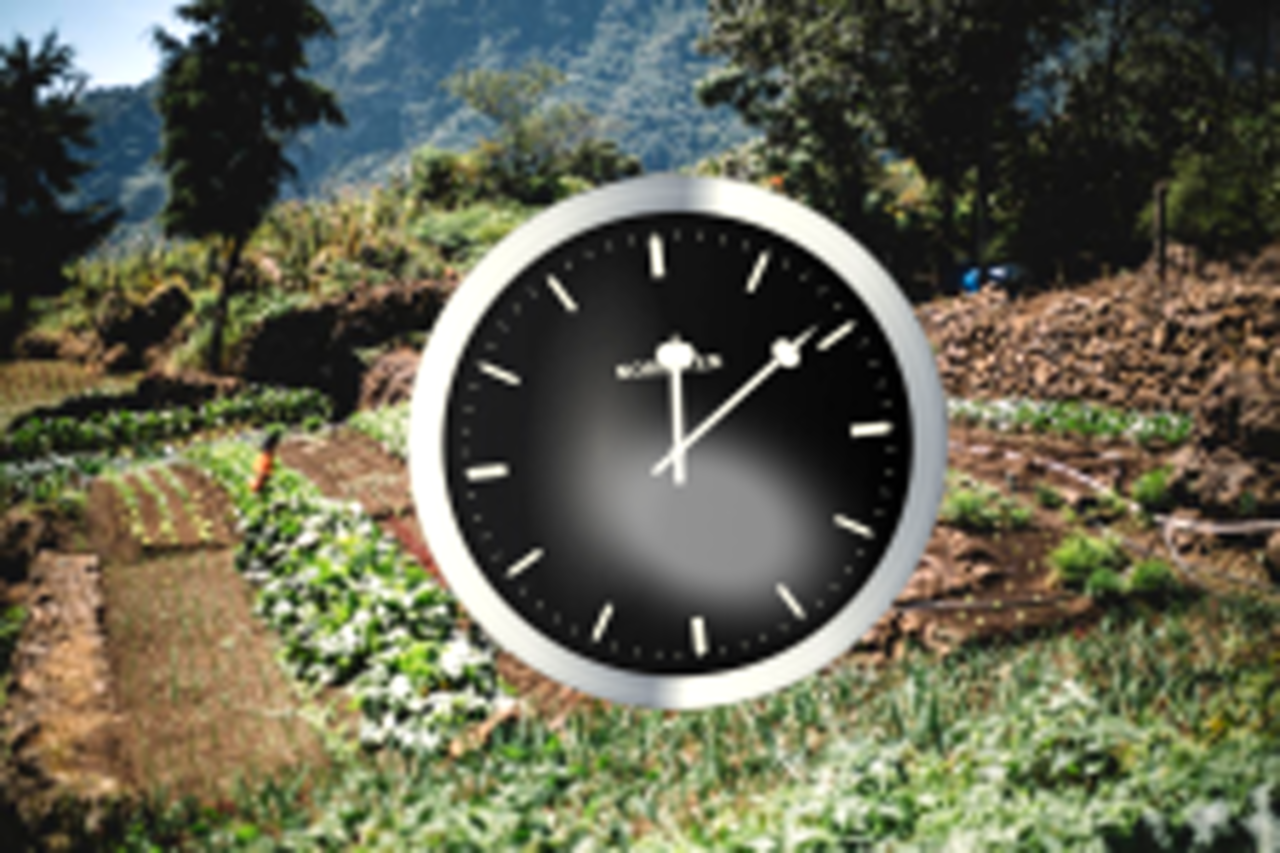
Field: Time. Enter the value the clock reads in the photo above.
12:09
